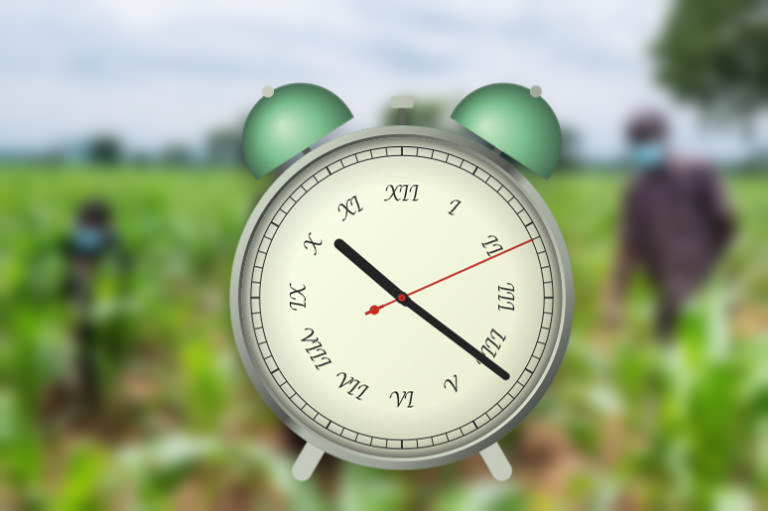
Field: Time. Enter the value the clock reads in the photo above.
10:21:11
